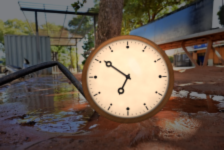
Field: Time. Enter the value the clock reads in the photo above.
6:51
